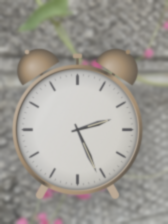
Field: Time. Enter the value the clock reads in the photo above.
2:26
